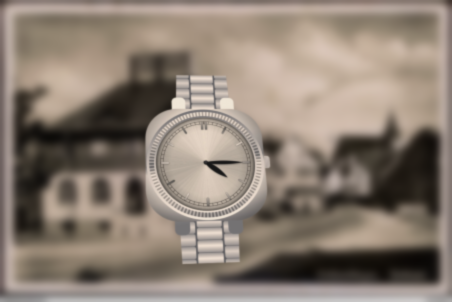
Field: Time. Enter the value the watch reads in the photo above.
4:15
